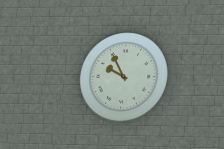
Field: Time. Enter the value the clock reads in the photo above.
9:55
